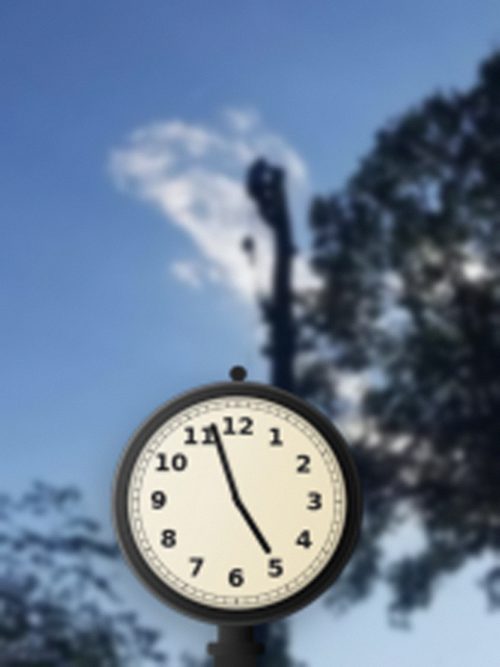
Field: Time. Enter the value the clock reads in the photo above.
4:57
